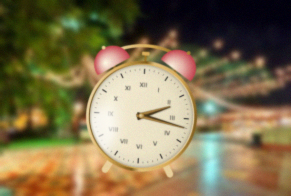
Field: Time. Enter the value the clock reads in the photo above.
2:17
